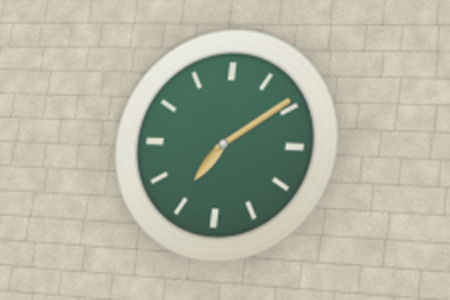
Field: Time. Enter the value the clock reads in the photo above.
7:09
